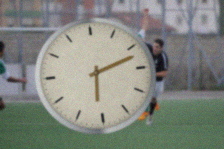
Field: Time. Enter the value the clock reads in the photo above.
6:12
